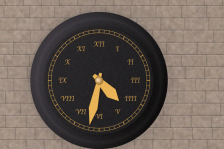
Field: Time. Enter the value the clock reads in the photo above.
4:32
